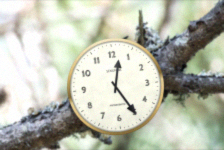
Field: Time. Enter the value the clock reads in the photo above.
12:25
